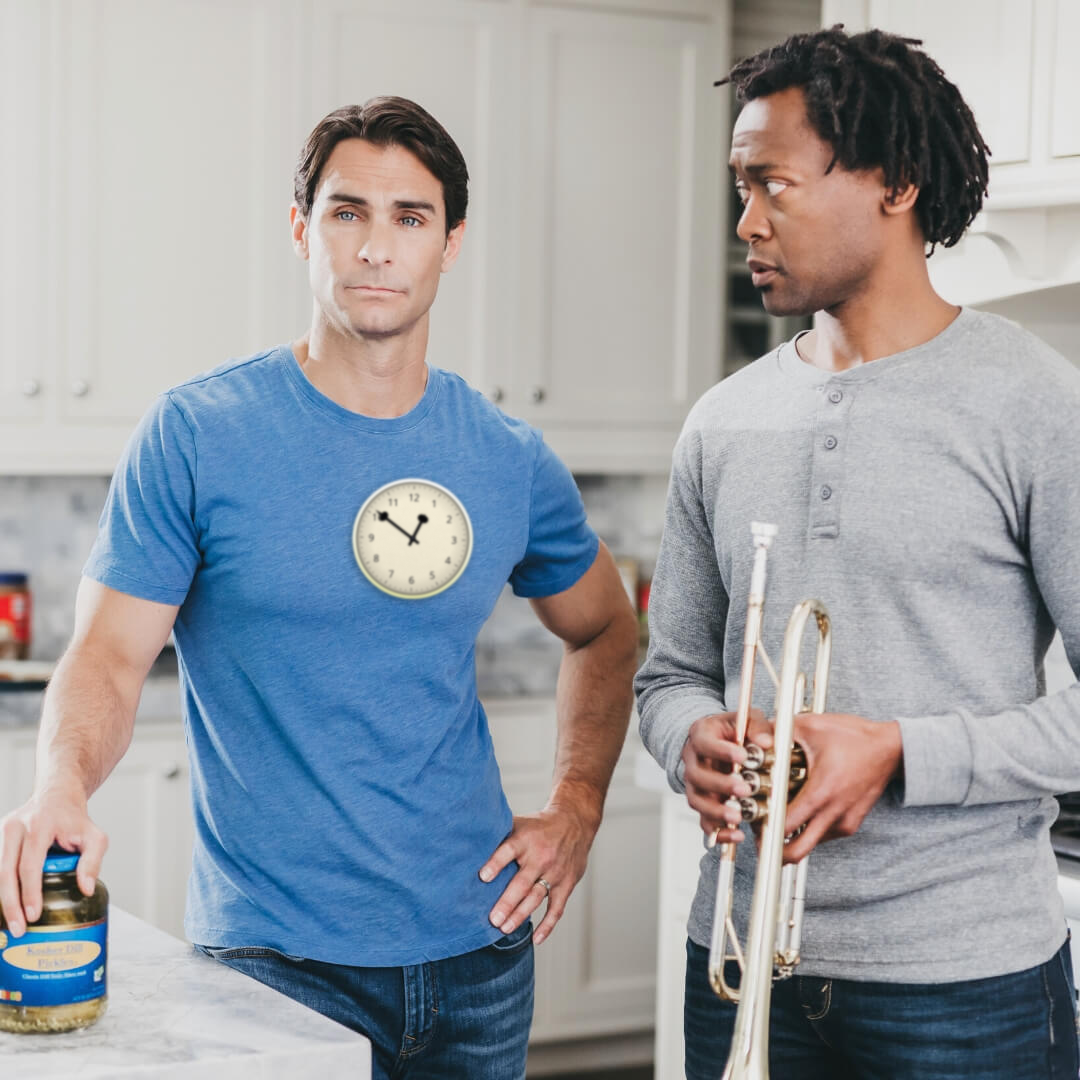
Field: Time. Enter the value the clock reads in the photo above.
12:51
